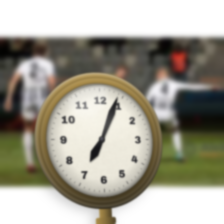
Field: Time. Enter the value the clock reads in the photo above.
7:04
